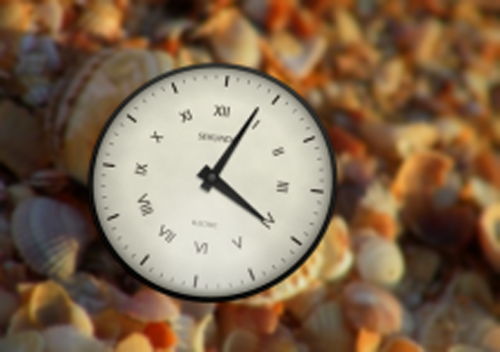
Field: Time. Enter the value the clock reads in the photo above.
4:04
